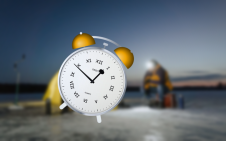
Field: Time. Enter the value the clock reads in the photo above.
12:49
